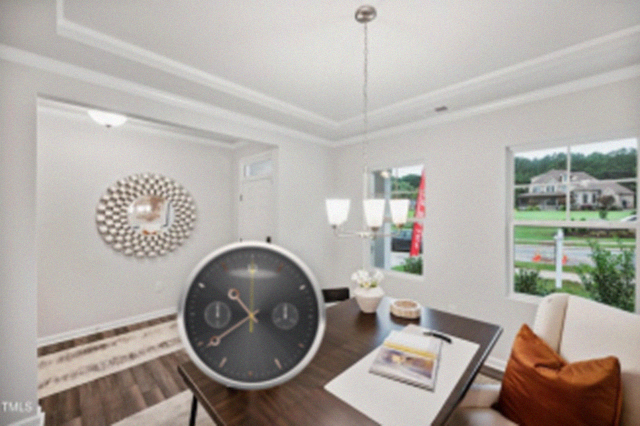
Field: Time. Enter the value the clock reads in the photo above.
10:39
